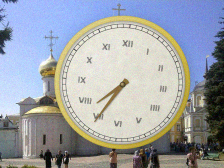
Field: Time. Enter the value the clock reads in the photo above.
7:35
